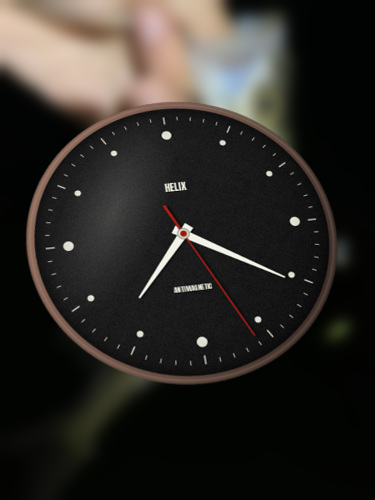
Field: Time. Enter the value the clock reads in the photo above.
7:20:26
